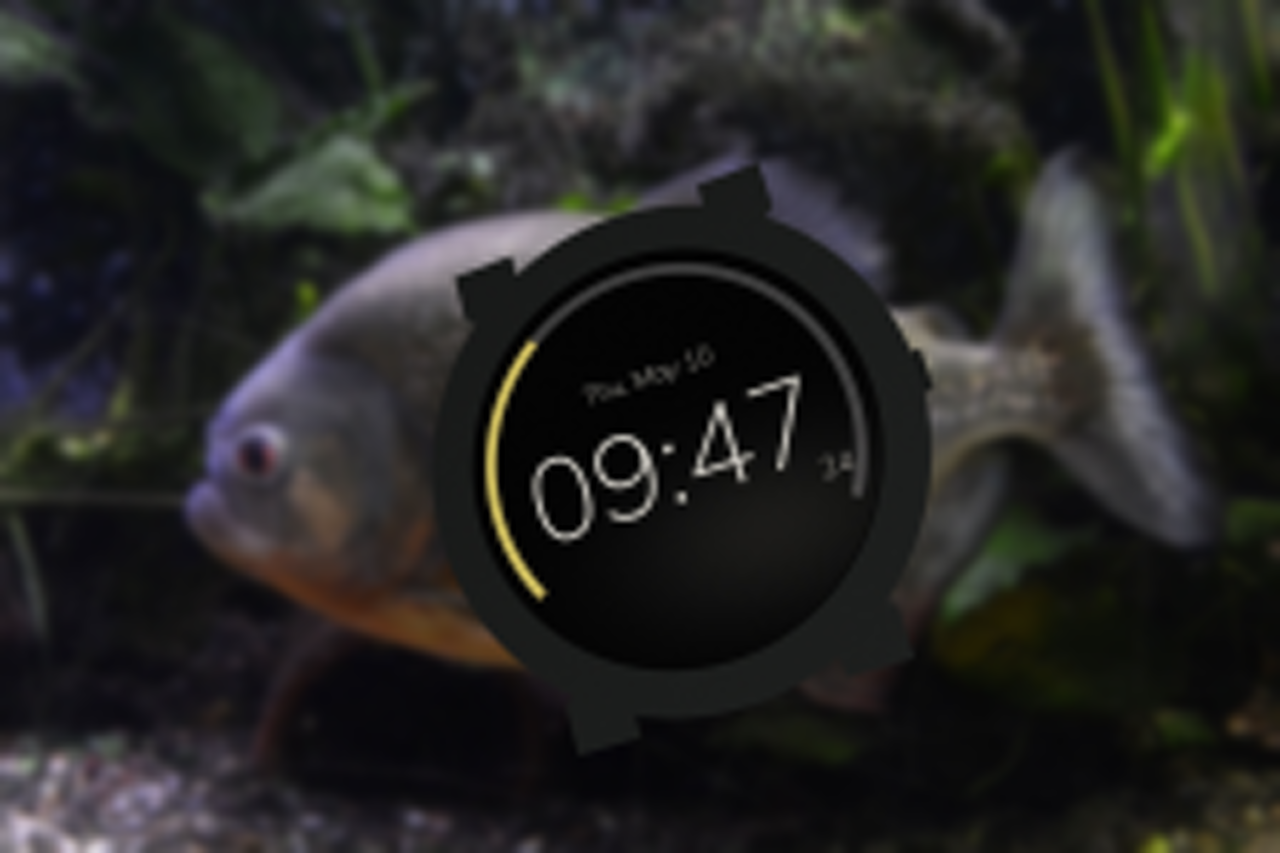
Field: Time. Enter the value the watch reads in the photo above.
9:47
